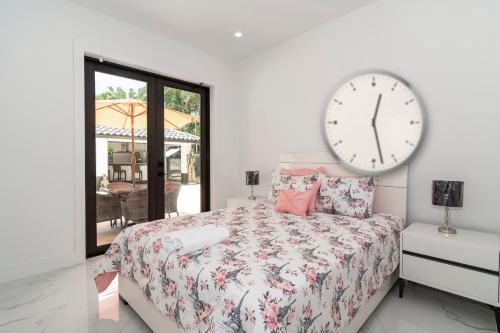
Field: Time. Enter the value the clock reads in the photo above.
12:28
